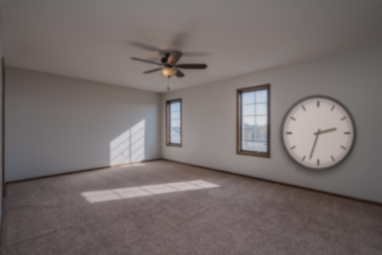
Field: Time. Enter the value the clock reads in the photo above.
2:33
